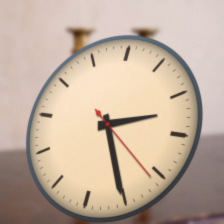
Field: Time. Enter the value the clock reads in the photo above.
2:25:21
